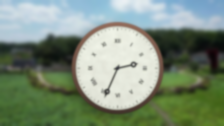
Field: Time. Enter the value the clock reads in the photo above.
2:34
